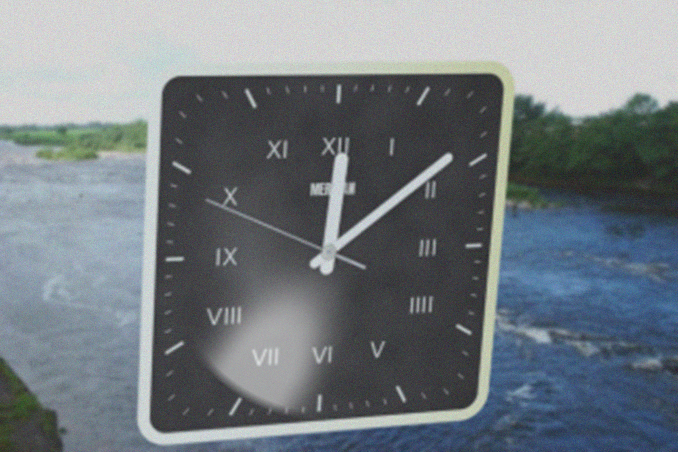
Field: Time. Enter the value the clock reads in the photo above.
12:08:49
